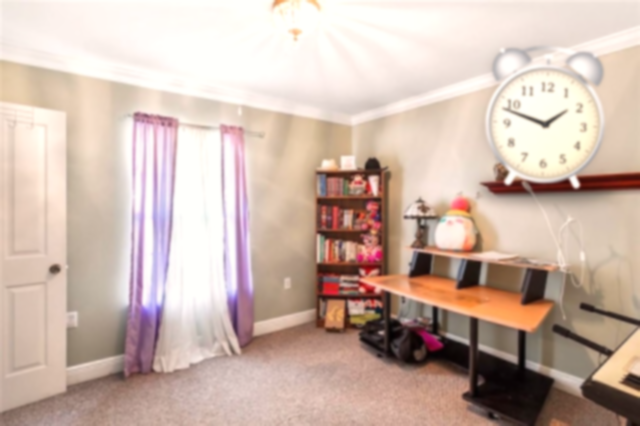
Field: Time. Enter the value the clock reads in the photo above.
1:48
